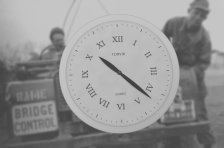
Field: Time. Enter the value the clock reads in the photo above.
10:22
